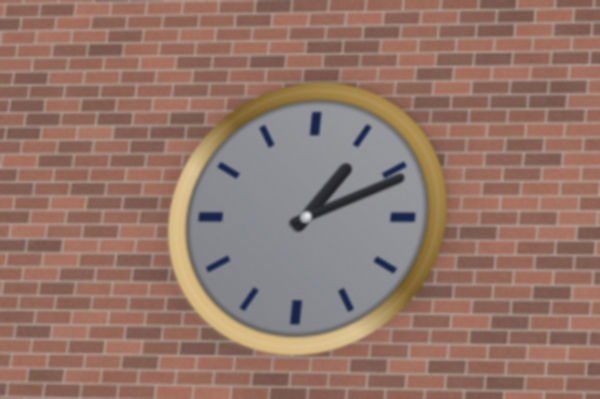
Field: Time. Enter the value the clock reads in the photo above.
1:11
